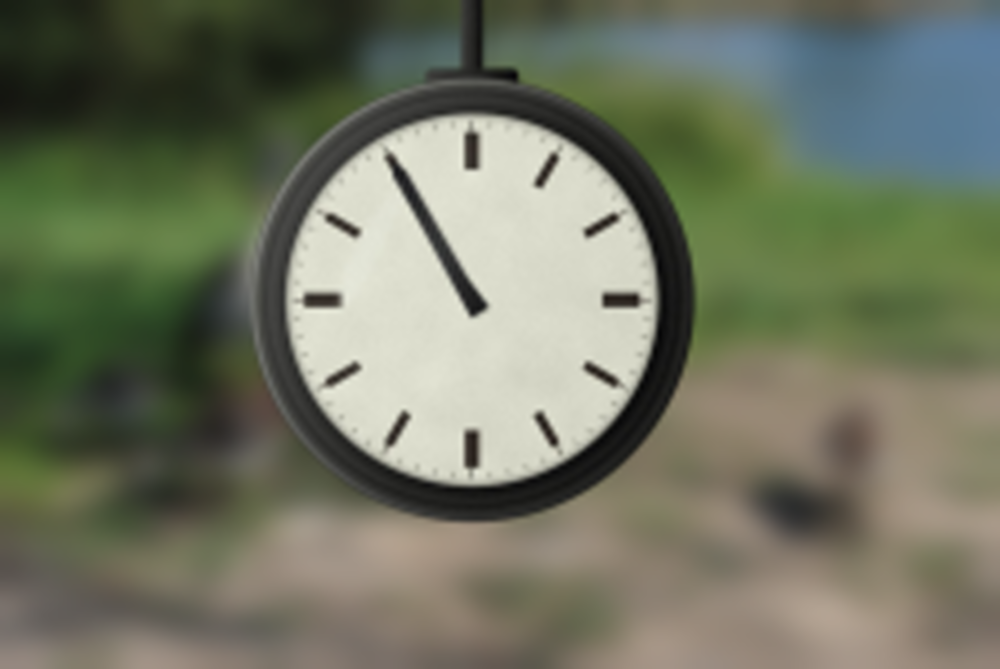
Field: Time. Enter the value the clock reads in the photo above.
10:55
